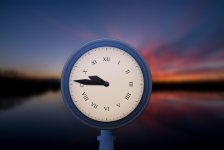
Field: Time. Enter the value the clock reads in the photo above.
9:46
